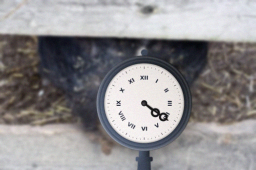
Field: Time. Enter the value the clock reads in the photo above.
4:21
